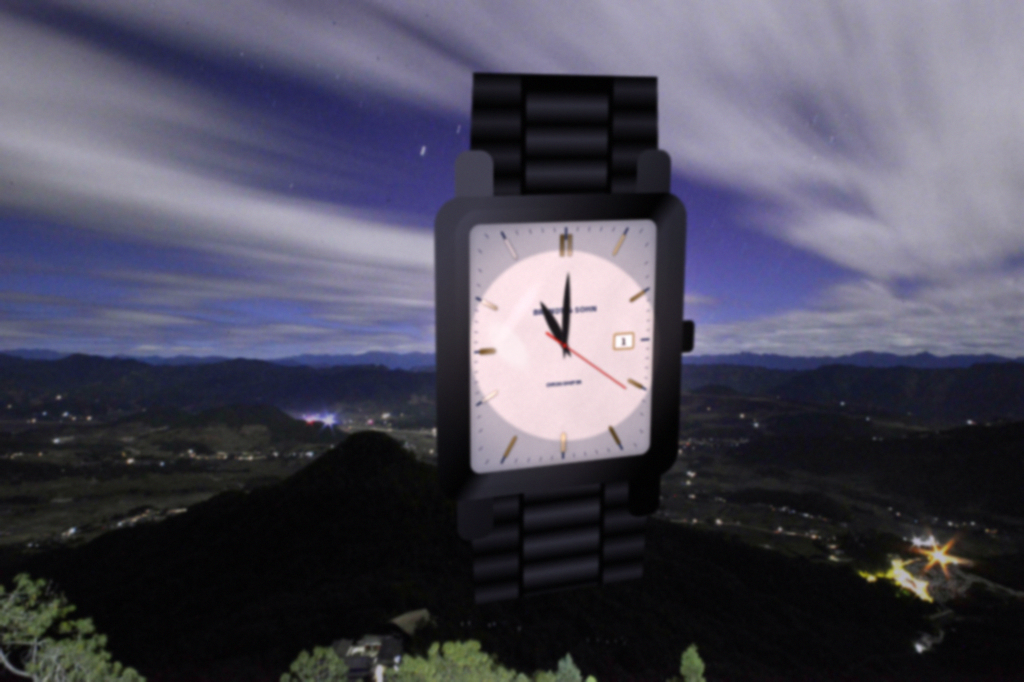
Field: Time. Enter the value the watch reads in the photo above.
11:00:21
